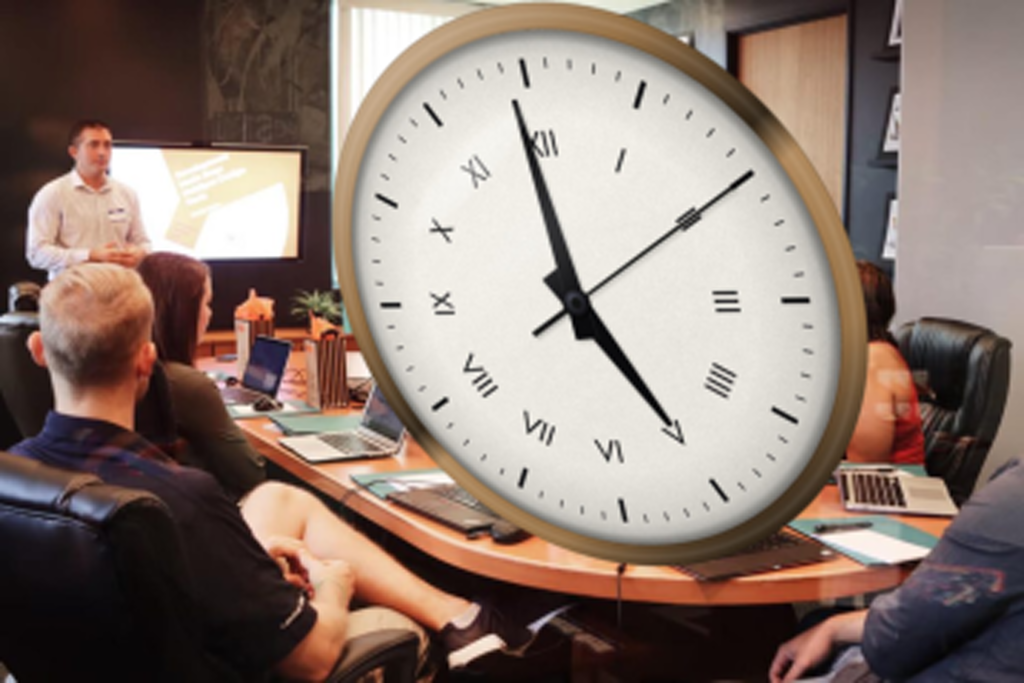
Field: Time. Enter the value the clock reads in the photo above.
4:59:10
